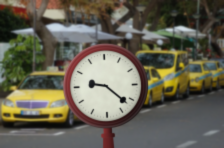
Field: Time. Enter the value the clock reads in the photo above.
9:22
